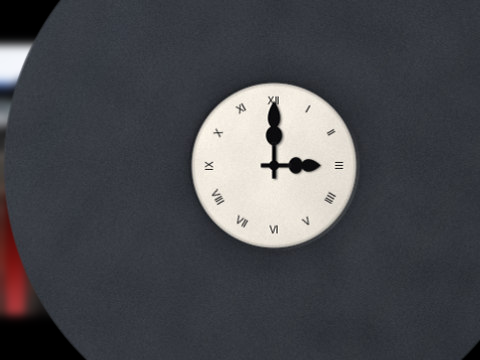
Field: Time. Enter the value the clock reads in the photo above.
3:00
